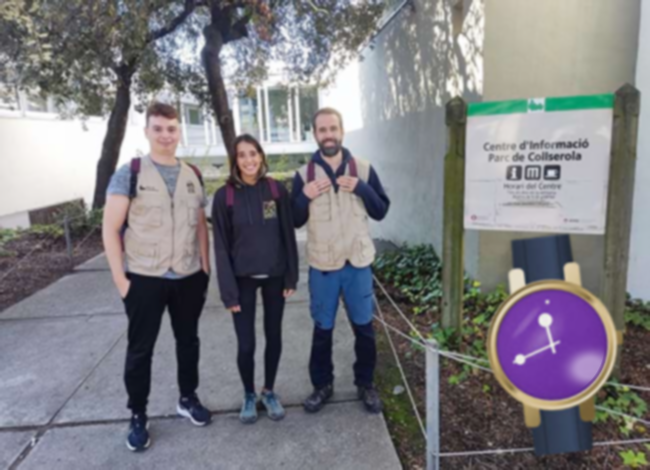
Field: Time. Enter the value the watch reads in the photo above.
11:42
